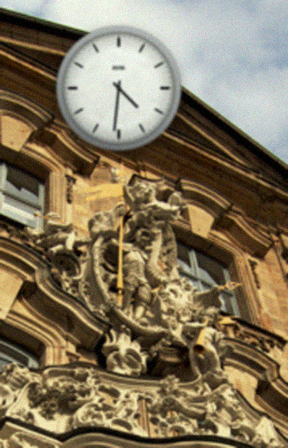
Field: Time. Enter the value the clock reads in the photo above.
4:31
